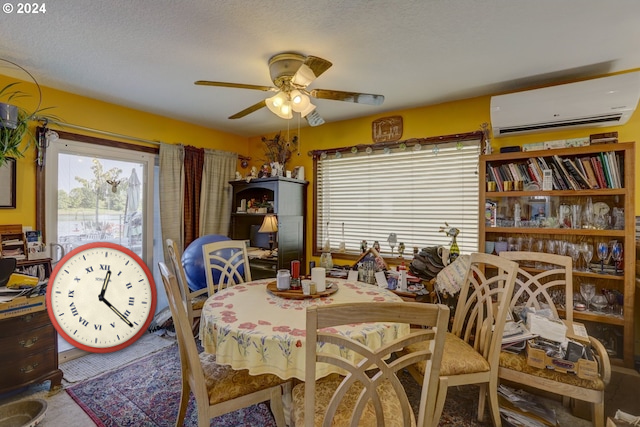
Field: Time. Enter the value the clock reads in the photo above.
12:21
